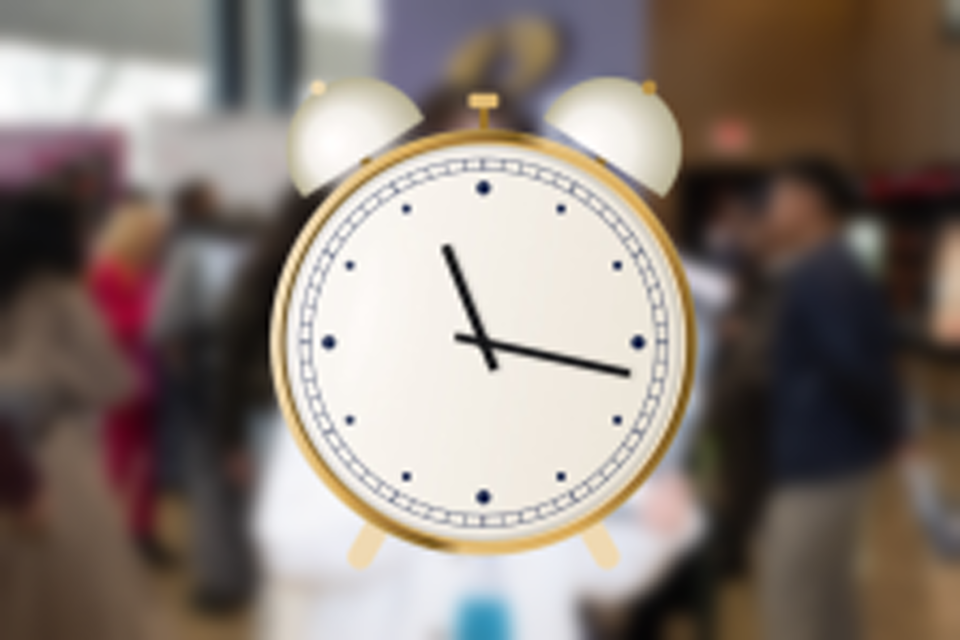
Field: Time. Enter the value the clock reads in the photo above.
11:17
